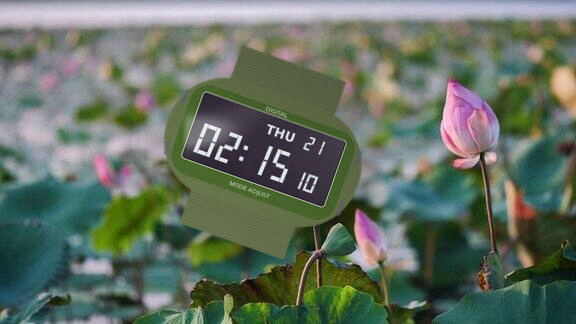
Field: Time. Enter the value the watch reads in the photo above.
2:15:10
